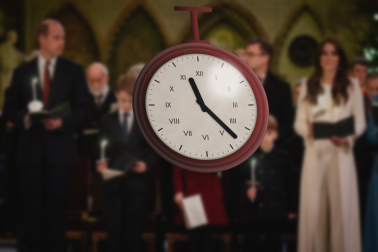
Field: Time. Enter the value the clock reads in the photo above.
11:23
